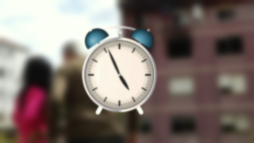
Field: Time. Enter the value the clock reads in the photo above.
4:56
